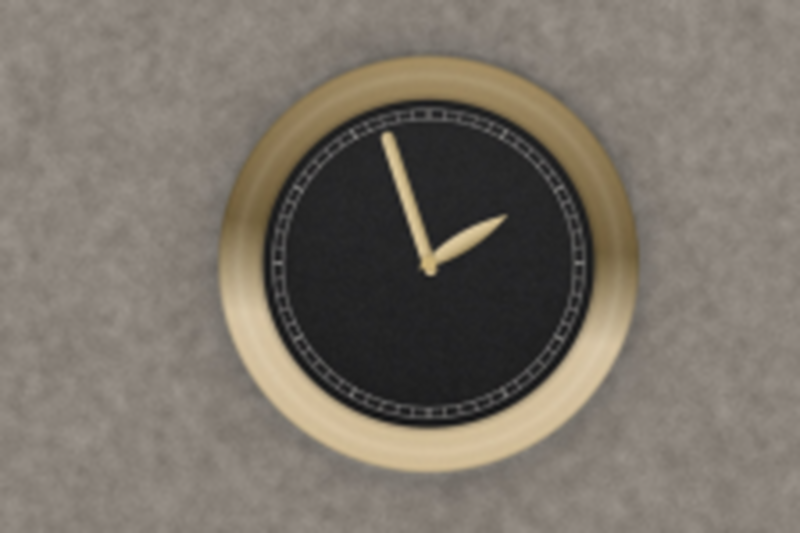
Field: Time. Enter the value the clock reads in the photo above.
1:57
